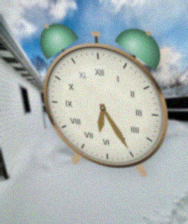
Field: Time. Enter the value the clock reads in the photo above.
6:25
